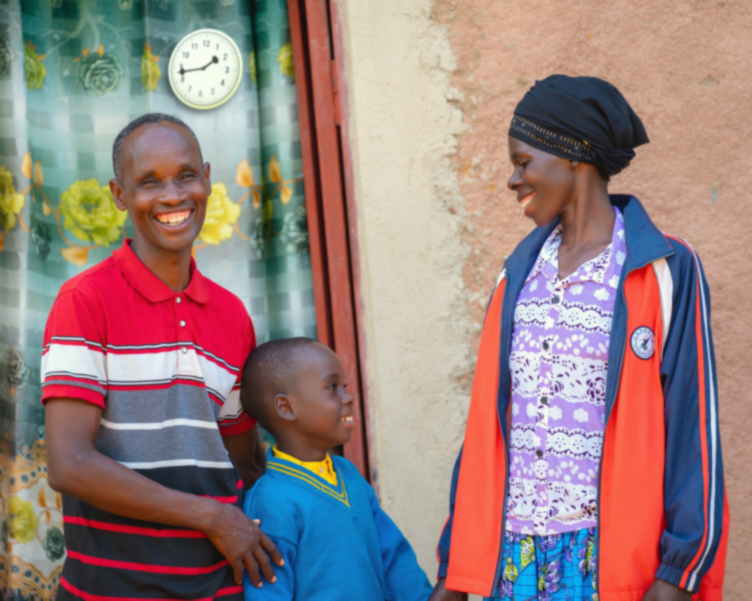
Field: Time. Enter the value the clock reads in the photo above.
1:43
